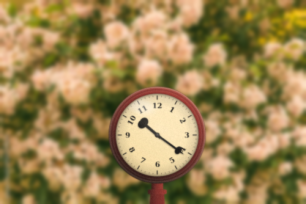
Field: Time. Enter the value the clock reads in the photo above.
10:21
